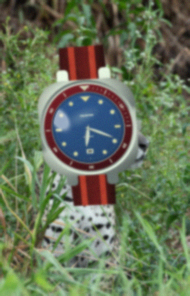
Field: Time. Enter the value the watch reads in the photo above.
6:19
